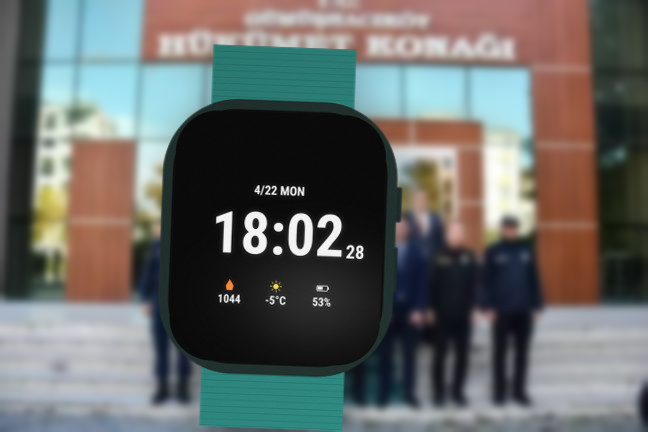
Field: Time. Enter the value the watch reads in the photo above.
18:02:28
